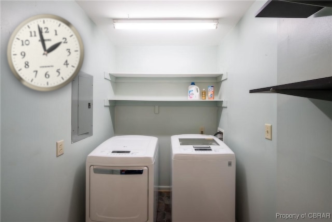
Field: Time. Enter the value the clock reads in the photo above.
1:58
